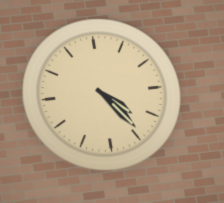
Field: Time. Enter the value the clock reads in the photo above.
4:24
